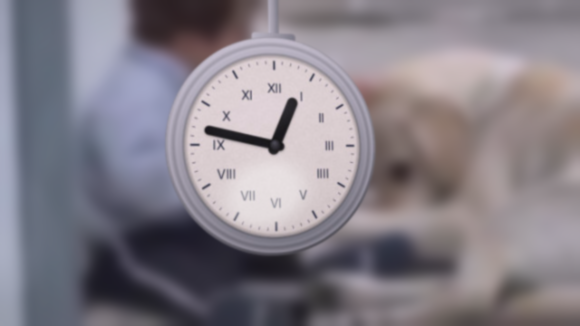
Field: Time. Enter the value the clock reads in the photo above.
12:47
